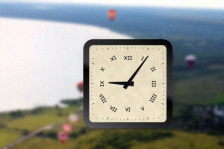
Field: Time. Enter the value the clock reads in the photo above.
9:06
